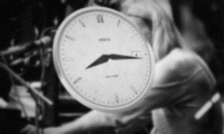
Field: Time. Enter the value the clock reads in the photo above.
8:16
